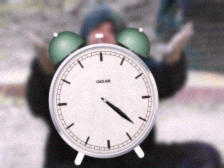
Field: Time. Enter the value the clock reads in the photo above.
4:22
